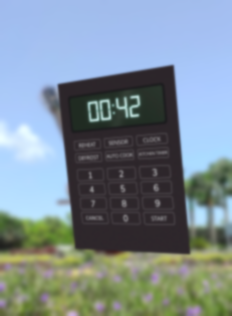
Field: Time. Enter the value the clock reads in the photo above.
0:42
